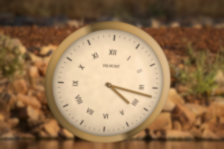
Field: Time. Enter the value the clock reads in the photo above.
4:17
